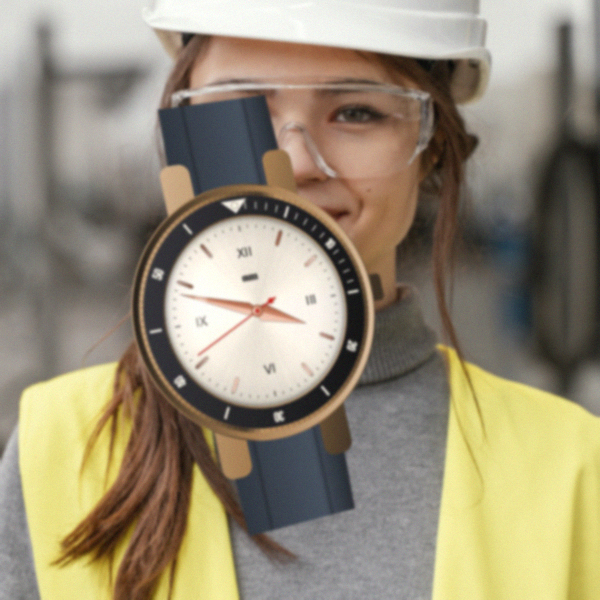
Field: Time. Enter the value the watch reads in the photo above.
3:48:41
